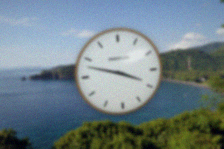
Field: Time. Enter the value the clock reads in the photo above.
3:48
